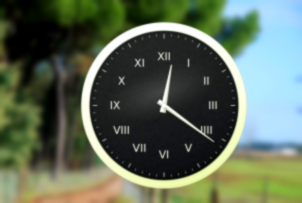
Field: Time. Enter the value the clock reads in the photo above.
12:21
